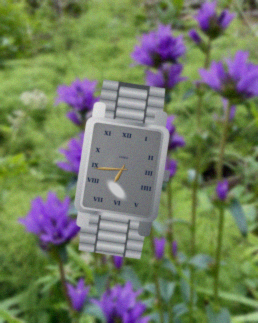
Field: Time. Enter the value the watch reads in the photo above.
6:44
